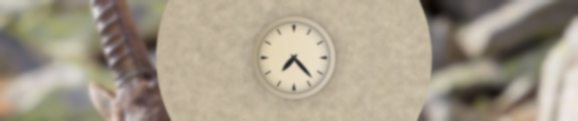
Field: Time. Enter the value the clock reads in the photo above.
7:23
